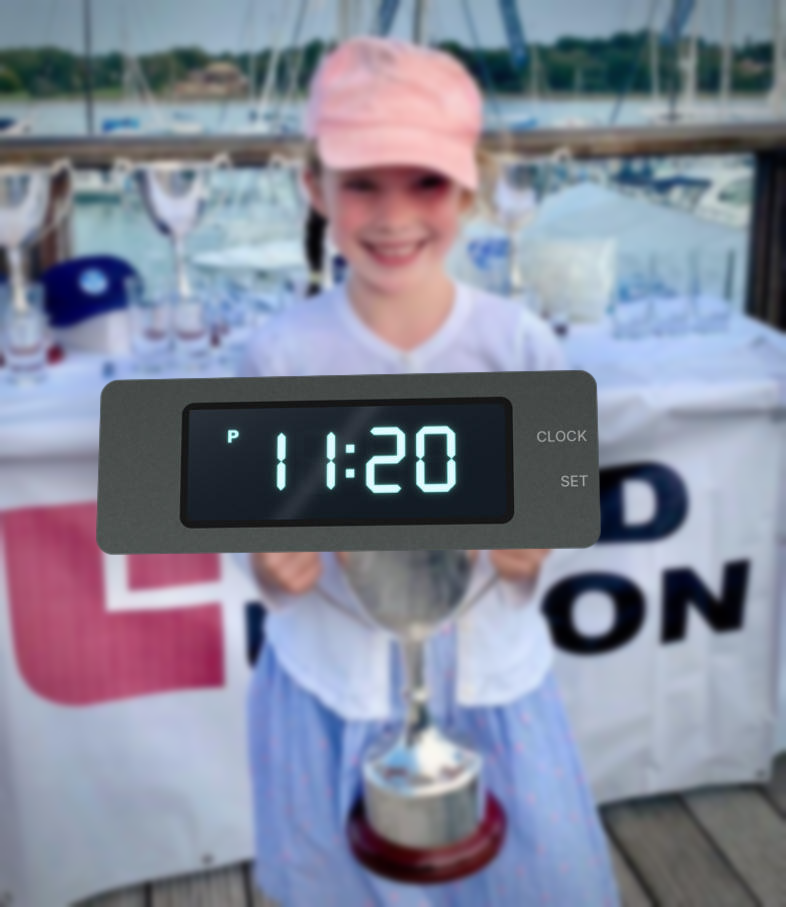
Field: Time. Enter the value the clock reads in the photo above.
11:20
